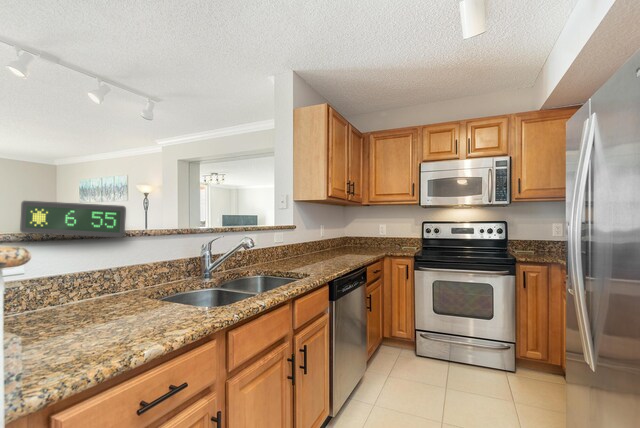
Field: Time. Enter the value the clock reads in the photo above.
6:55
